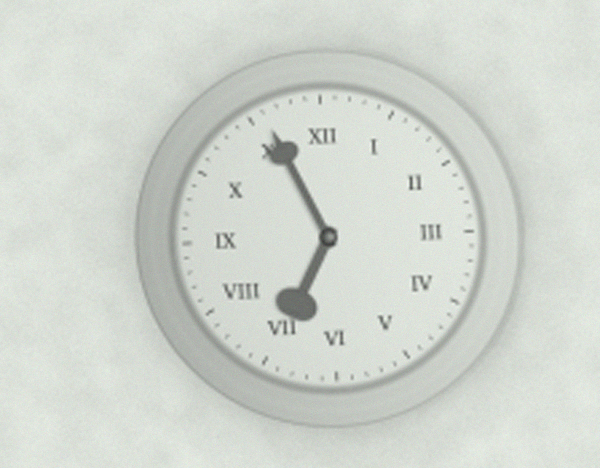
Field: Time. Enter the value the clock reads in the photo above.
6:56
